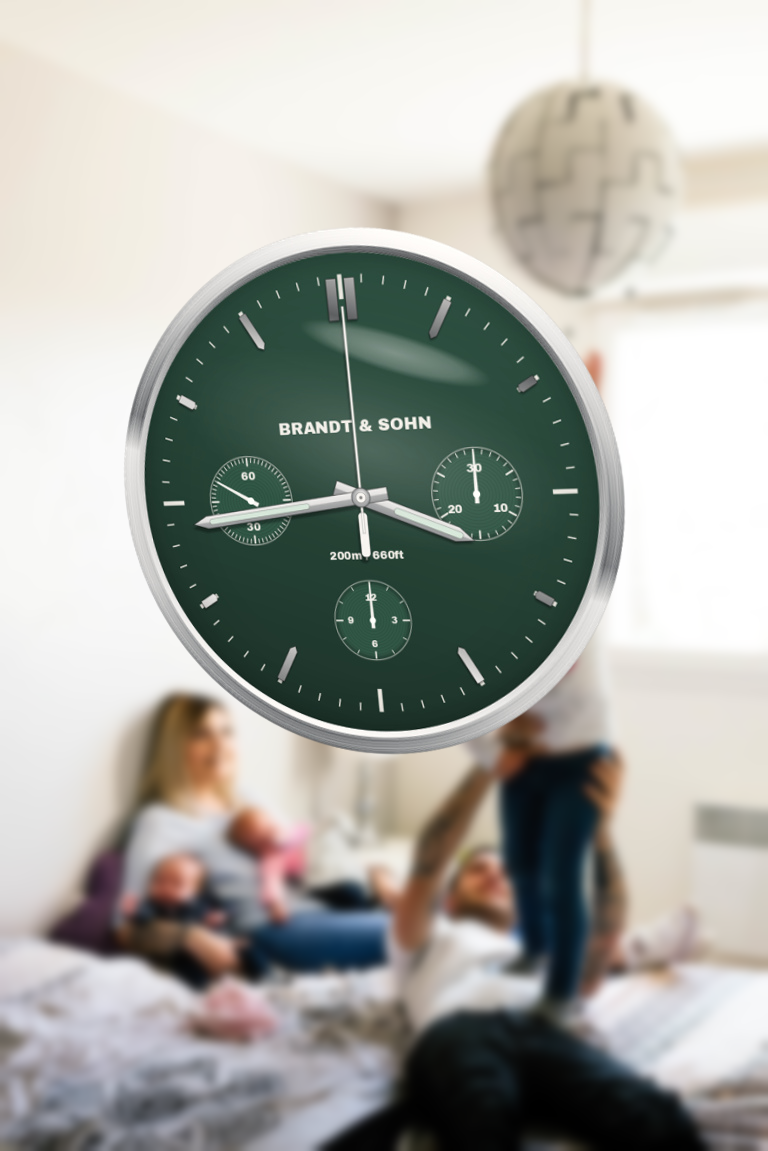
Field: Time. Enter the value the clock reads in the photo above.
3:43:50
